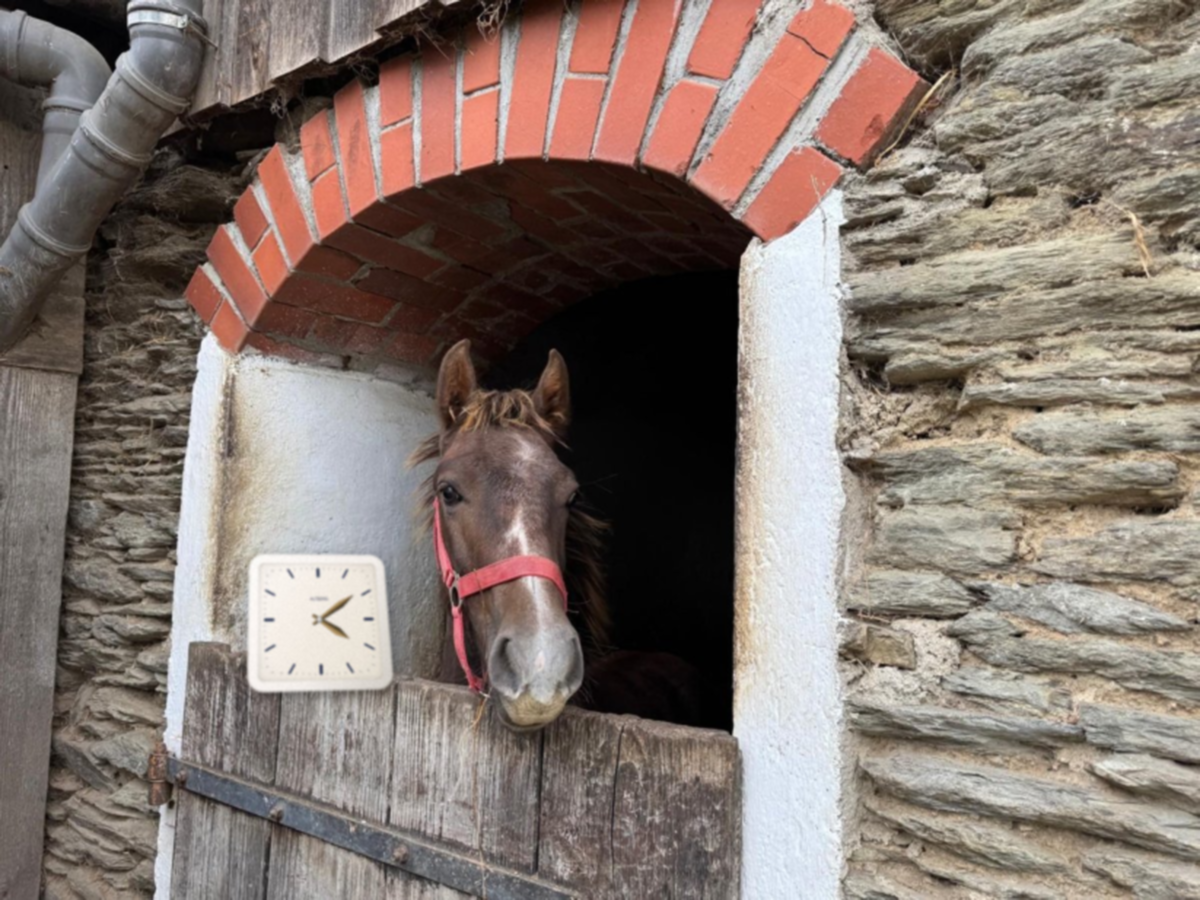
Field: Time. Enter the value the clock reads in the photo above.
4:09
